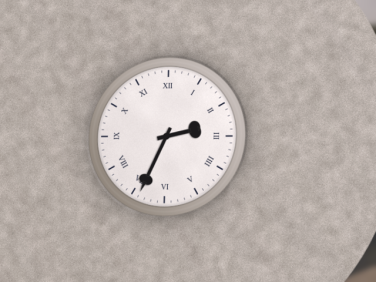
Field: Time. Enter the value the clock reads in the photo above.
2:34
